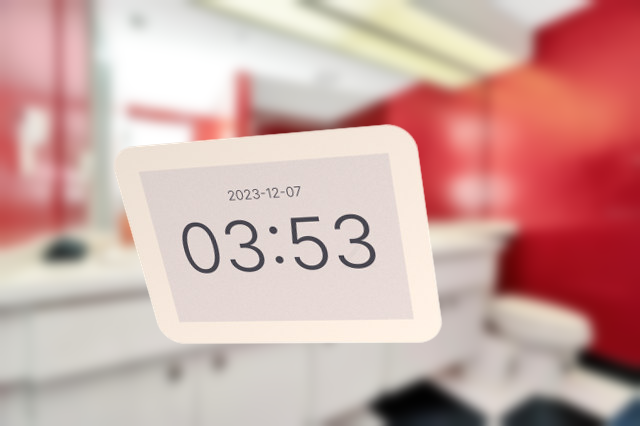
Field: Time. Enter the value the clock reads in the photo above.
3:53
